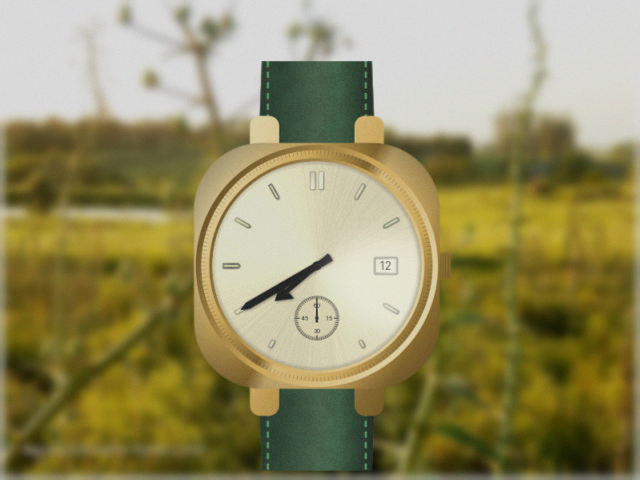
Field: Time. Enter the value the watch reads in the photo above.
7:40
